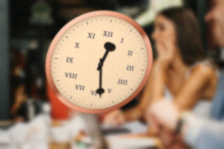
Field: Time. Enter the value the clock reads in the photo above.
12:28
